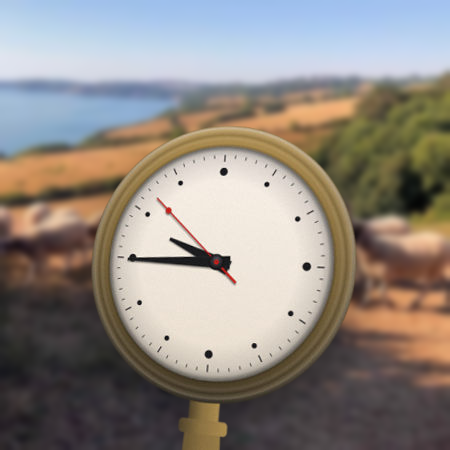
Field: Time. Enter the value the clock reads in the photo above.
9:44:52
